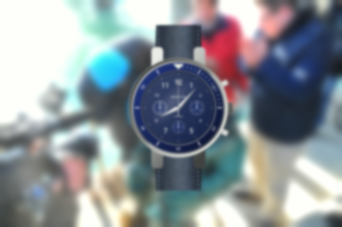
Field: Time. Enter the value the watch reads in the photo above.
8:07
